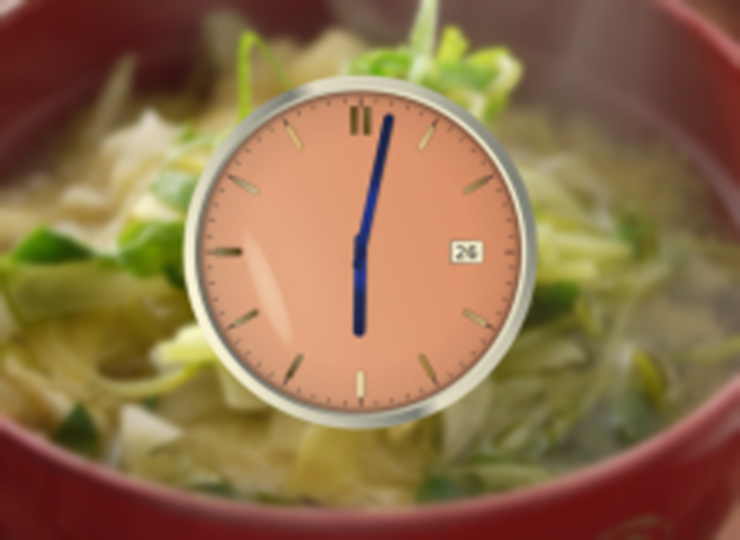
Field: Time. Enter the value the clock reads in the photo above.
6:02
